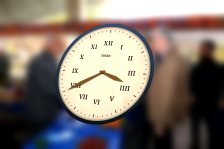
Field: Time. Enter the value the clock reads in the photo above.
3:40
